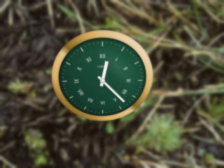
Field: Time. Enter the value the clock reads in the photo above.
12:23
